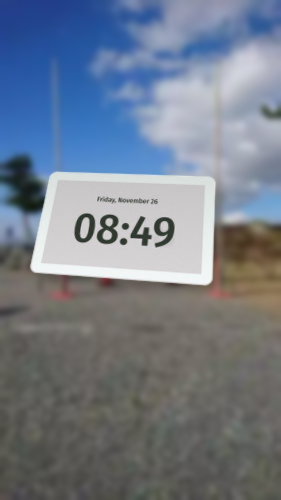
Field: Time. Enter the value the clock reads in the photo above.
8:49
